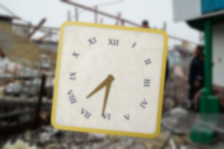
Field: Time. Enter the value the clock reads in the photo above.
7:31
